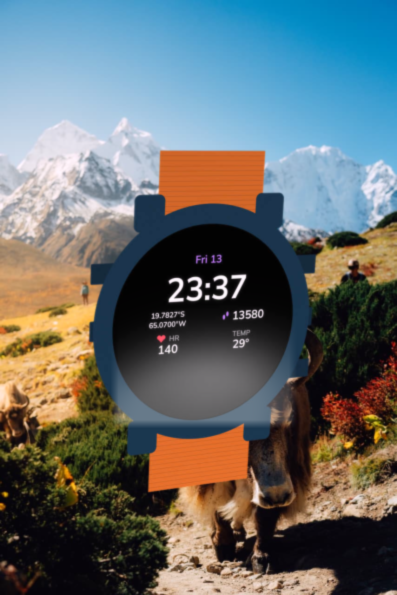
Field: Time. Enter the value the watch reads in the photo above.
23:37
